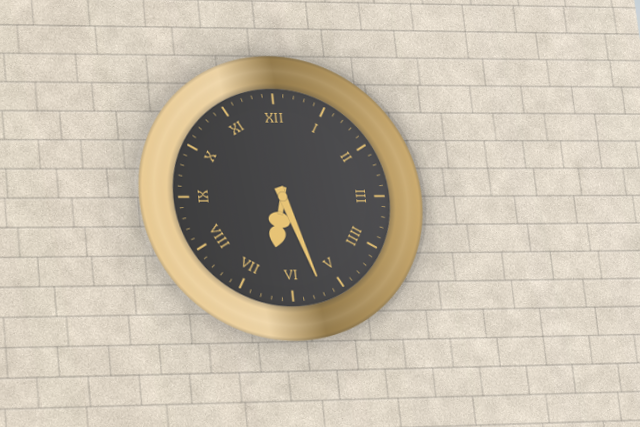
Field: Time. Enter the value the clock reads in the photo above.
6:27
